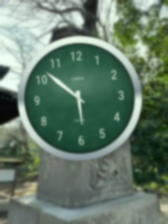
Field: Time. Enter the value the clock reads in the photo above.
5:52
